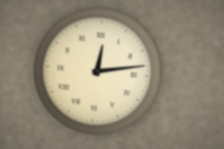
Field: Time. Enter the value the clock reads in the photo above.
12:13
